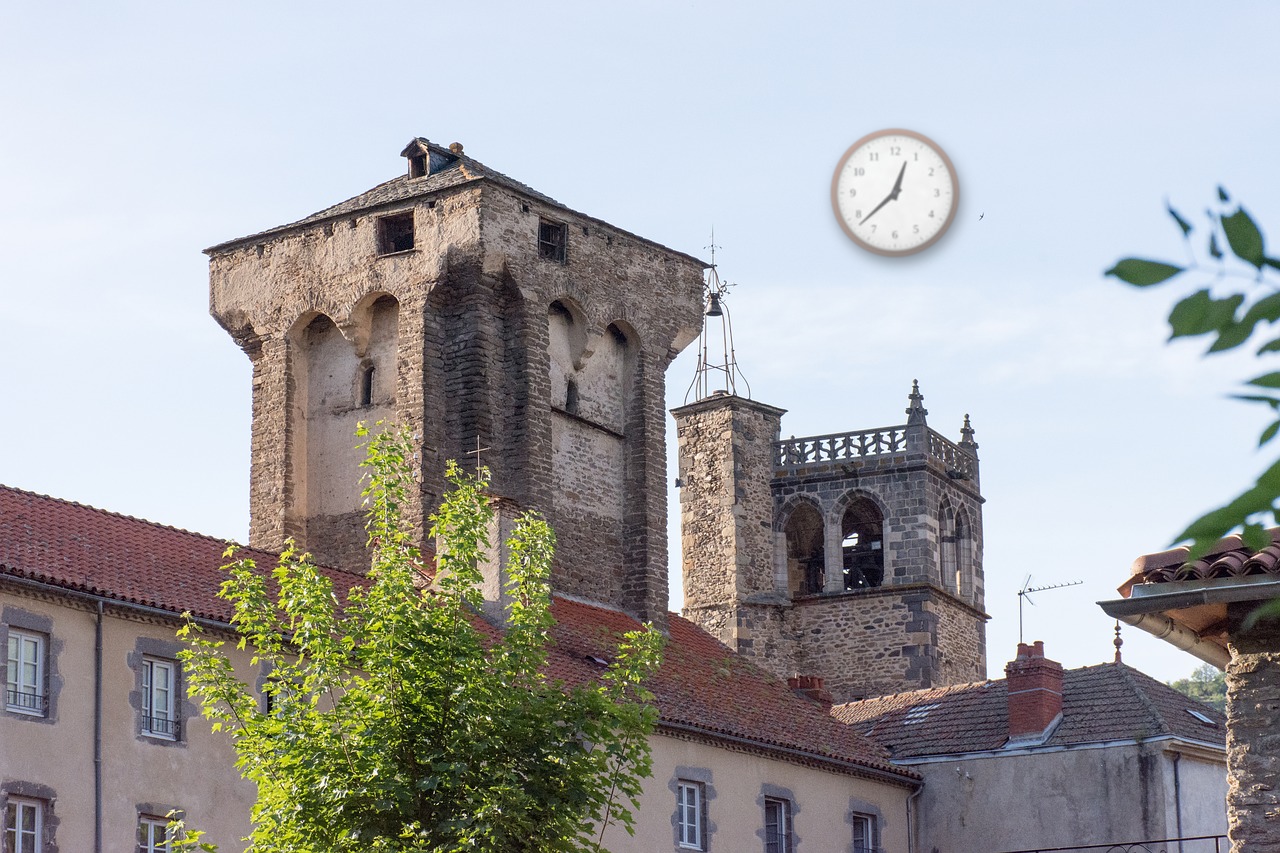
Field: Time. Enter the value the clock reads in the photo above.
12:38
